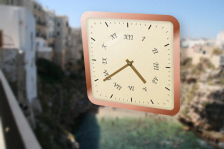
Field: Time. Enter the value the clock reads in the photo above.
4:39
